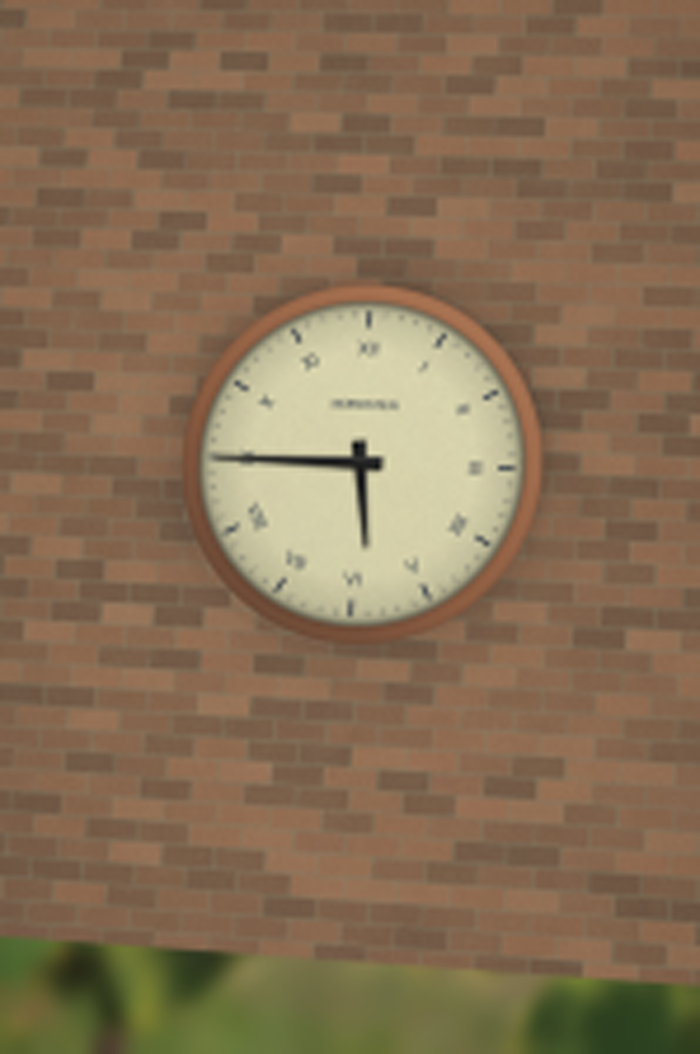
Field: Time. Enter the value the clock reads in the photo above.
5:45
